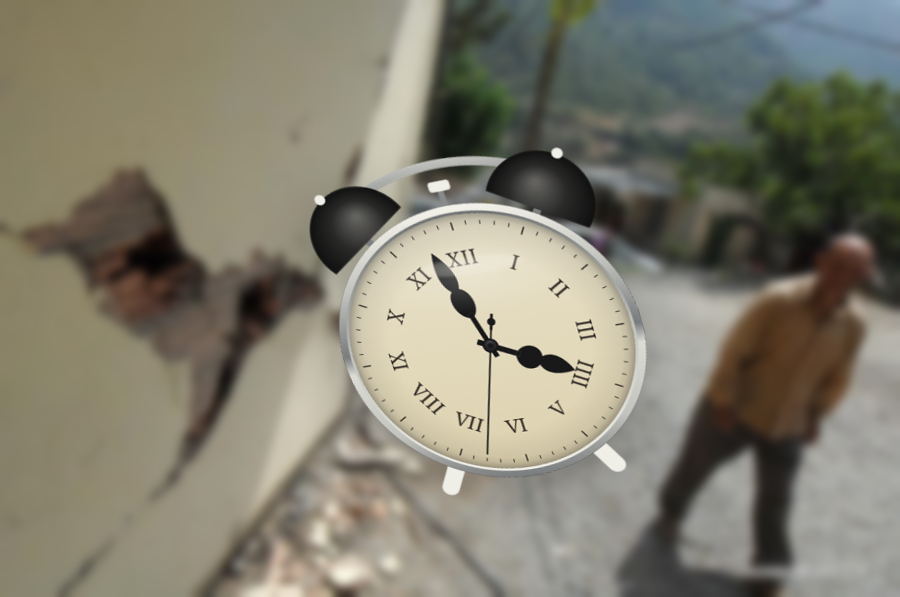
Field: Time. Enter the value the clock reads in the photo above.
3:57:33
